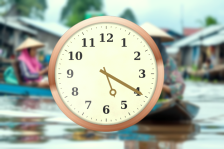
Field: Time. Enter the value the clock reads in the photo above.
5:20
